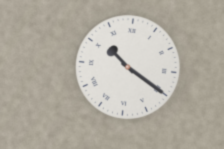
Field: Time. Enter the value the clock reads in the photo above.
10:20
